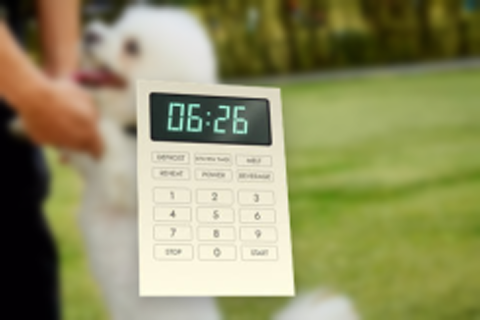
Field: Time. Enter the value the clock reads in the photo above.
6:26
